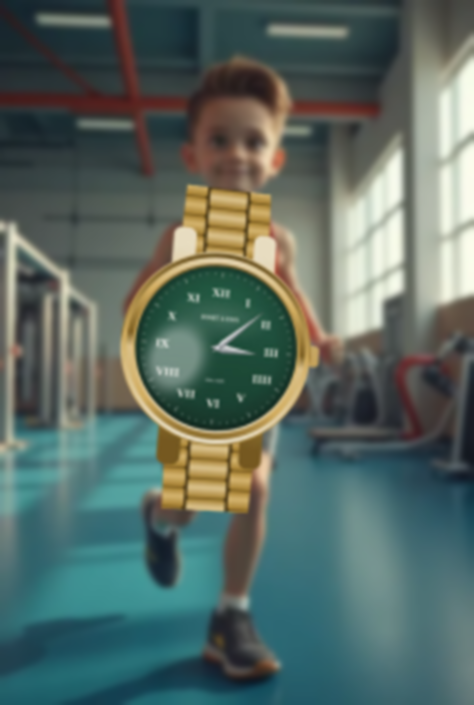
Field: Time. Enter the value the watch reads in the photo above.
3:08
